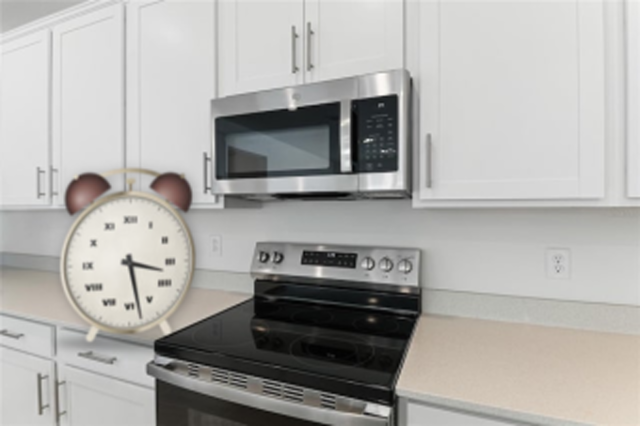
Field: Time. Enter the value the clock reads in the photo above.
3:28
